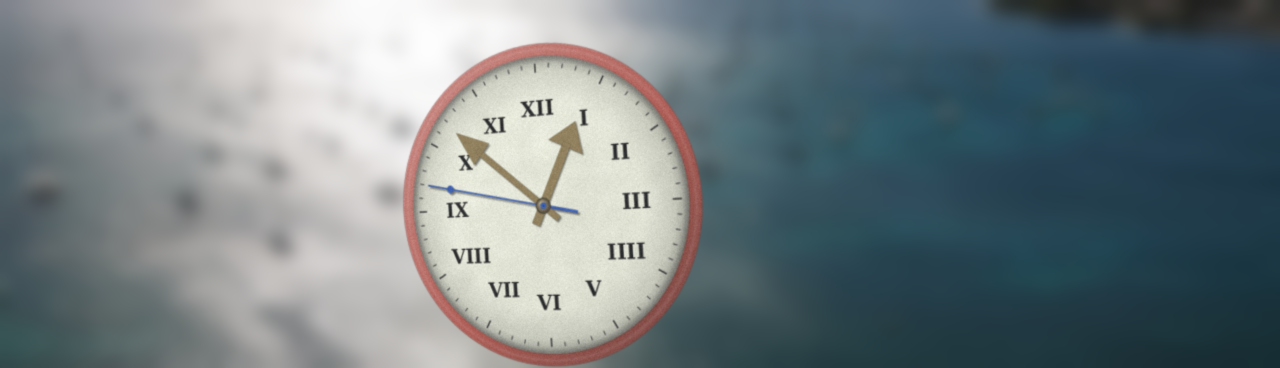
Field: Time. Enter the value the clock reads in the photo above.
12:51:47
